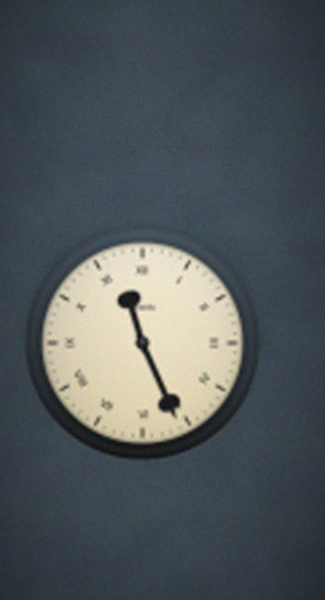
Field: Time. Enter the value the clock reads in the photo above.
11:26
